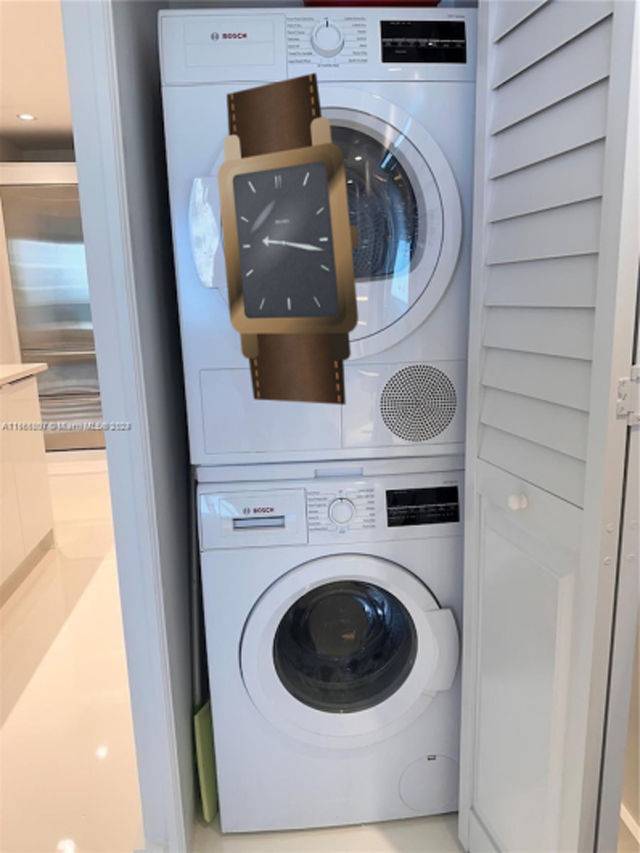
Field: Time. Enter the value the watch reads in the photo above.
9:17
